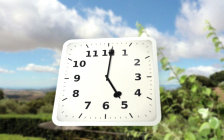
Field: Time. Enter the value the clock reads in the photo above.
5:01
